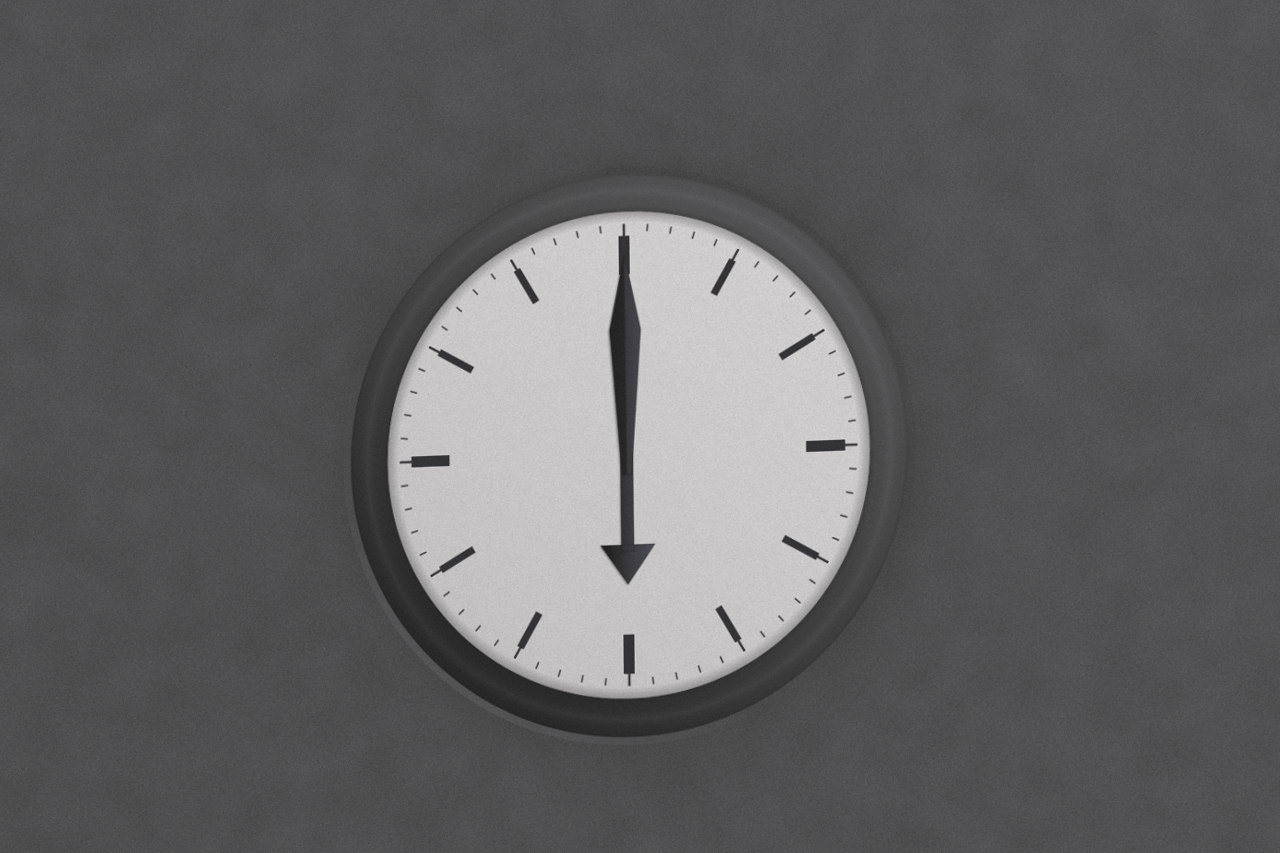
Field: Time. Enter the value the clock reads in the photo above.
6:00
